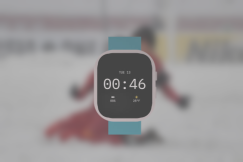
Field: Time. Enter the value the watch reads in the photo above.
0:46
